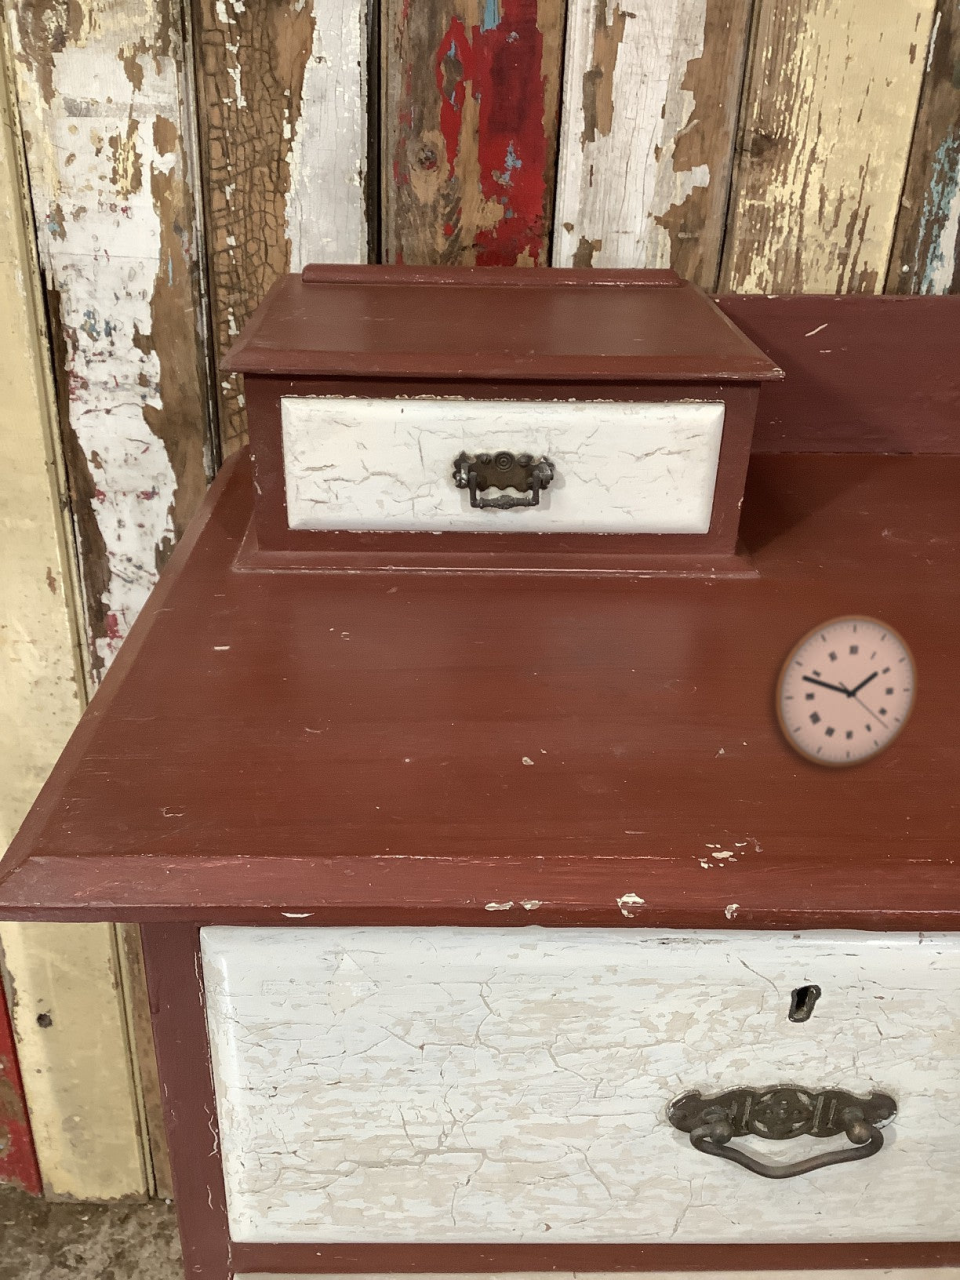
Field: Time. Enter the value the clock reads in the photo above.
1:48:22
